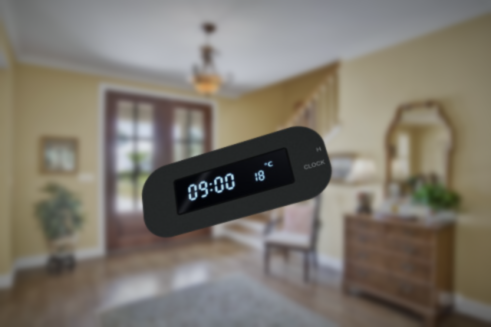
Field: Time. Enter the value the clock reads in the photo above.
9:00
